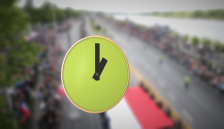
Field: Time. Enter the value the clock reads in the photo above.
1:00
